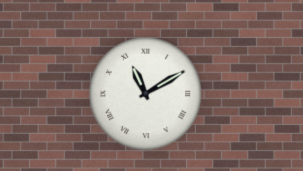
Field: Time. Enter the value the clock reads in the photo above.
11:10
